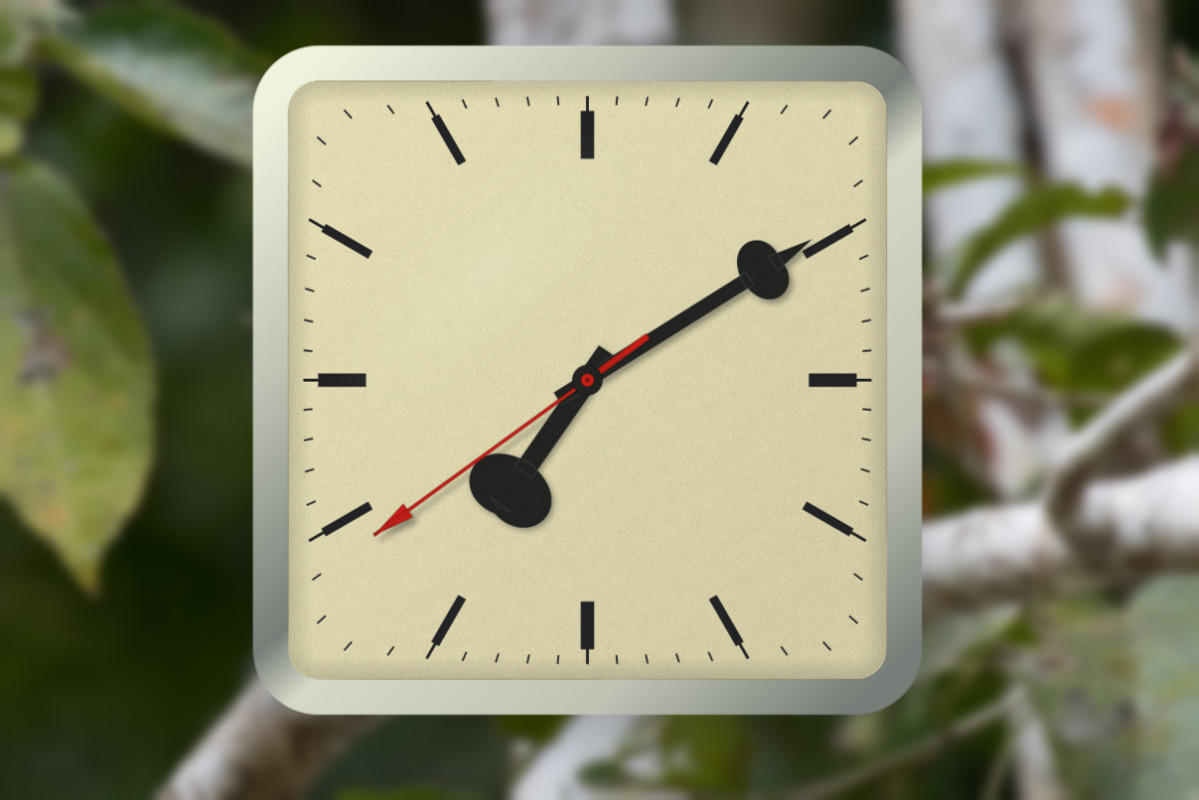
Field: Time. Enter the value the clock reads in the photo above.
7:09:39
